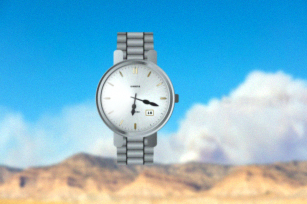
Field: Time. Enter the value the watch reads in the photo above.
6:18
